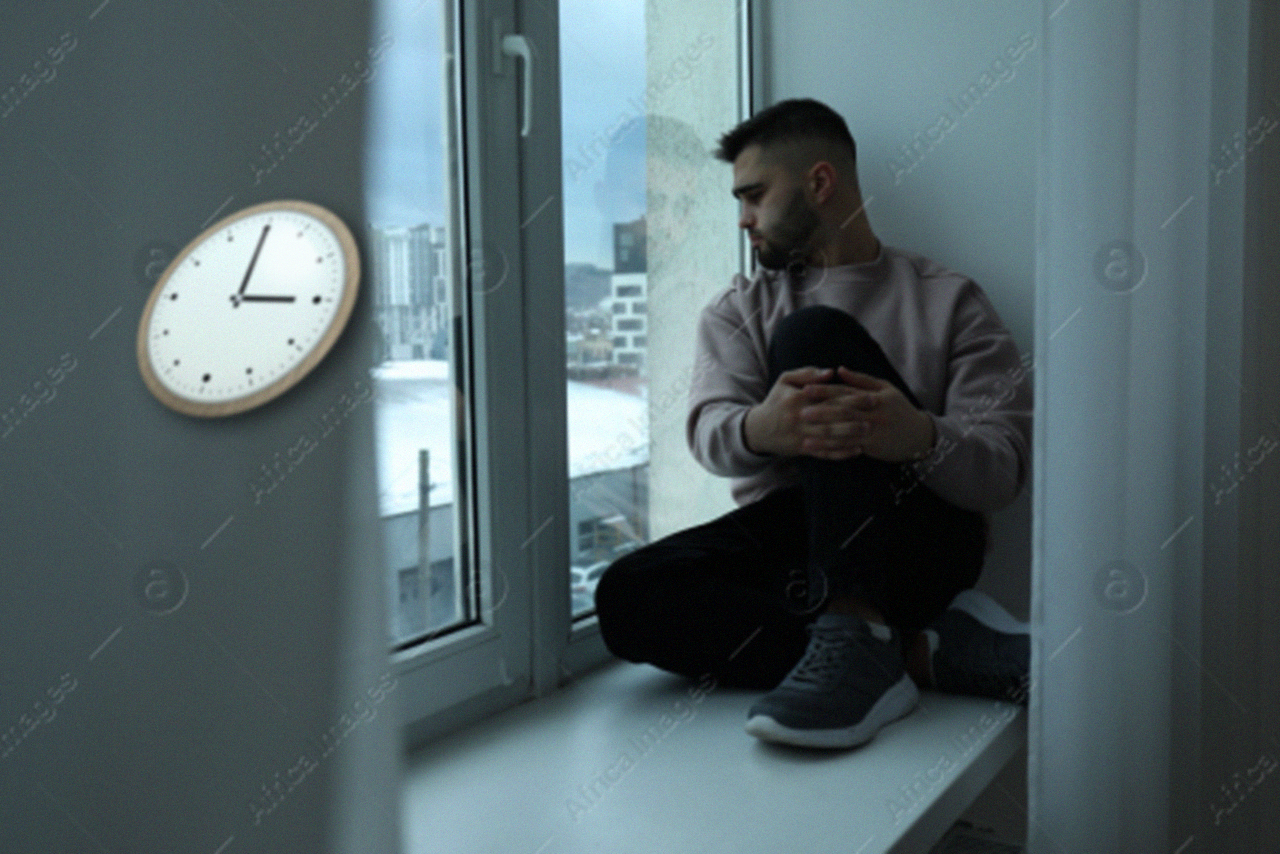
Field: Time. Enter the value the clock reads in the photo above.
3:00
